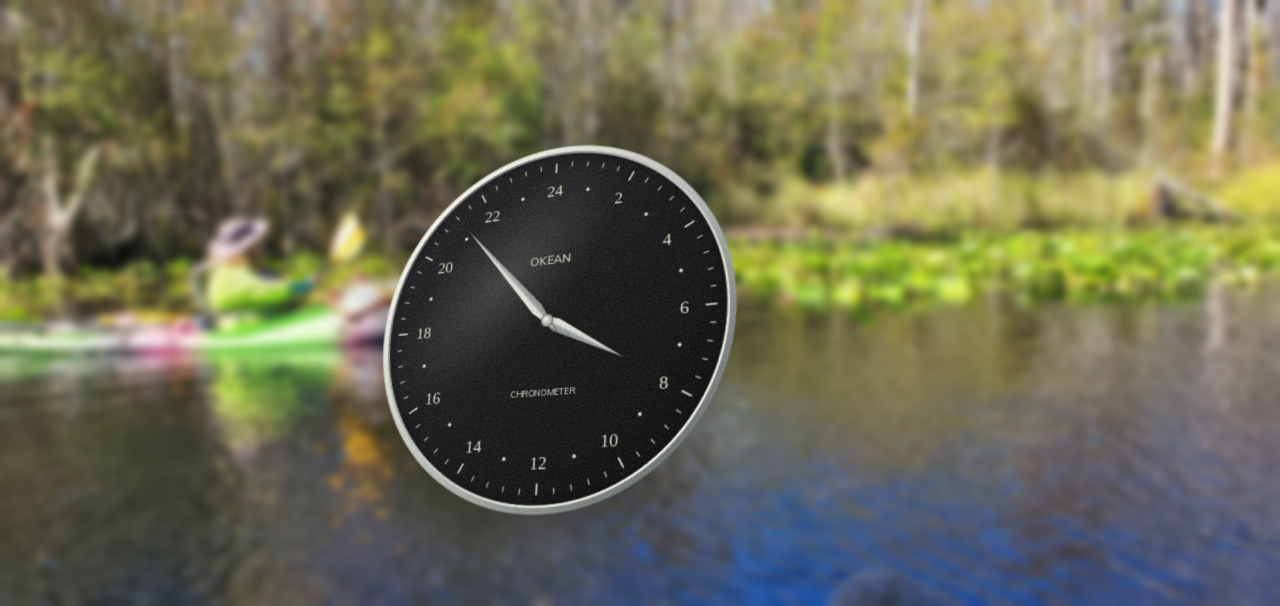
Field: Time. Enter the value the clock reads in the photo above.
7:53
